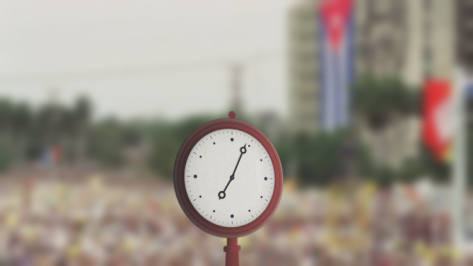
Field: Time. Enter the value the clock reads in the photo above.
7:04
